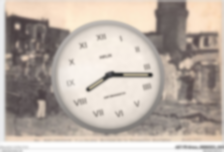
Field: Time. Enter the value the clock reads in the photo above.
8:17
